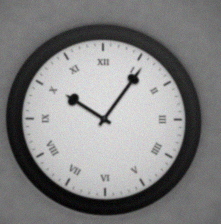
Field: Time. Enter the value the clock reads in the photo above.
10:06
